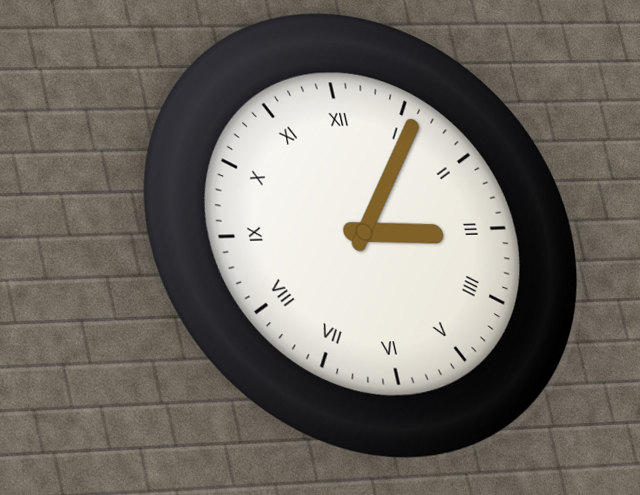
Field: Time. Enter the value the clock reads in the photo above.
3:06
